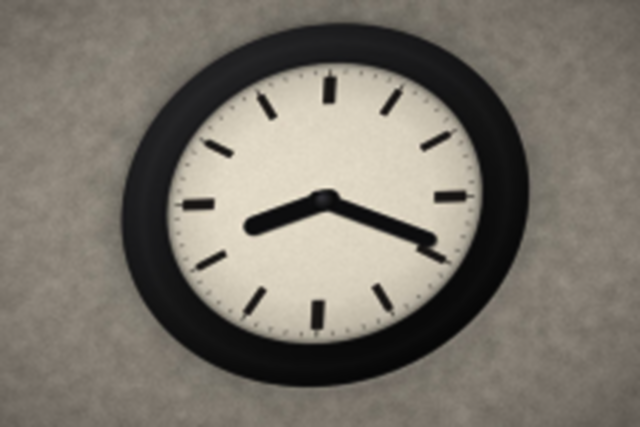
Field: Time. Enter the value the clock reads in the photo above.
8:19
